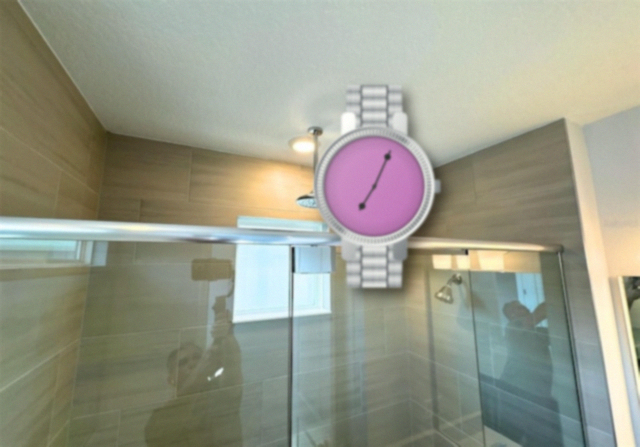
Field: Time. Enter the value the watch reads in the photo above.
7:04
